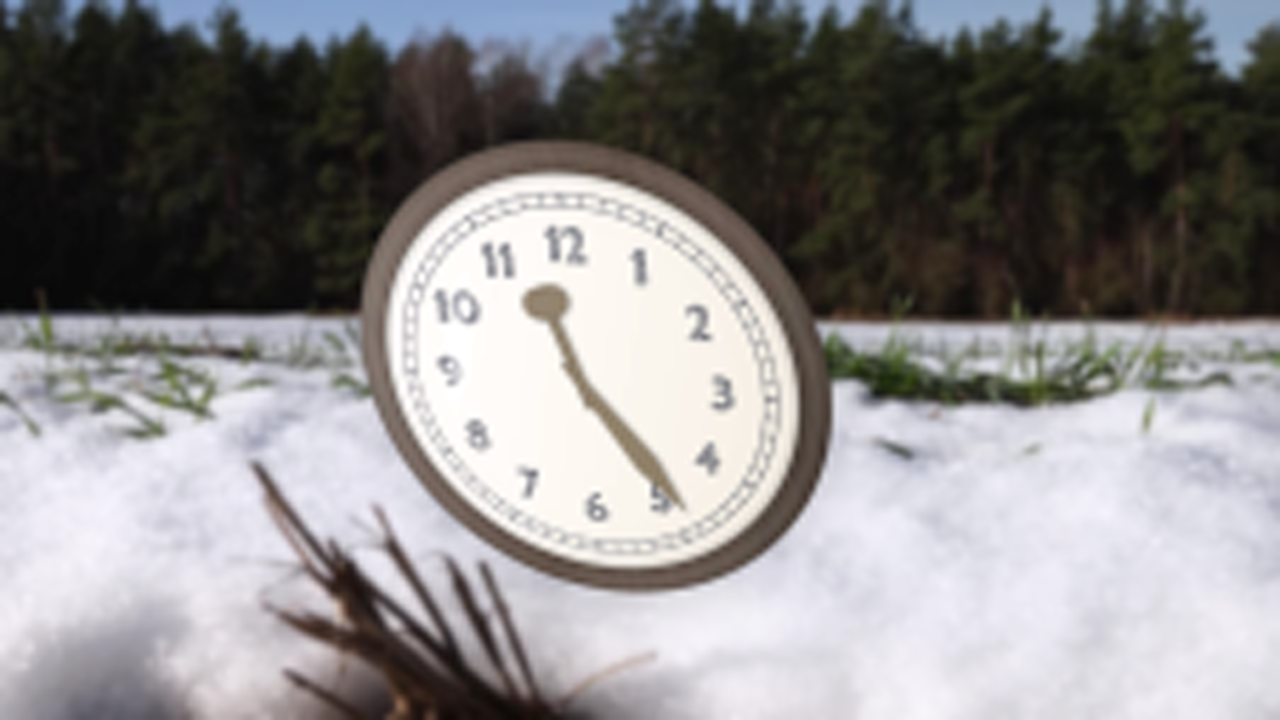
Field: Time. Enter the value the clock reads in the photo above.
11:24
